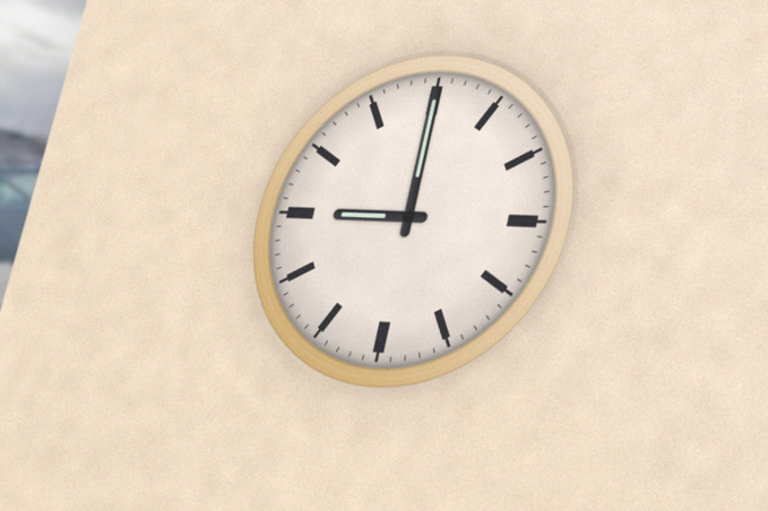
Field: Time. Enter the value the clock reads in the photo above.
9:00
